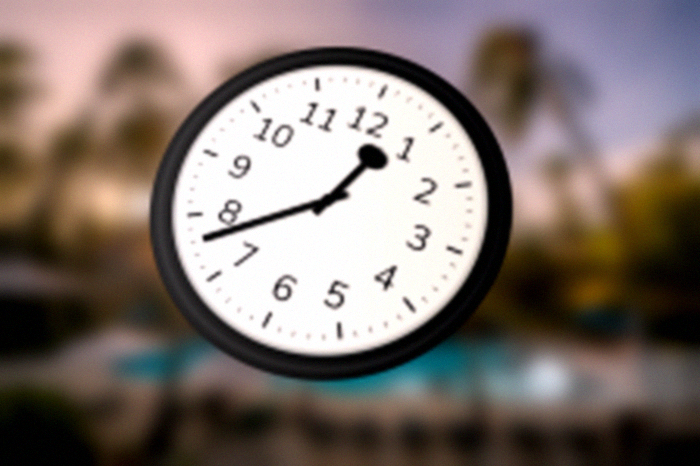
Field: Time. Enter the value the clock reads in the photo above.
12:38
